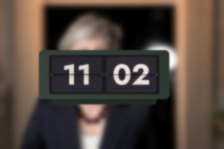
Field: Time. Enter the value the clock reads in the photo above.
11:02
